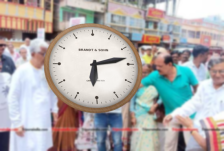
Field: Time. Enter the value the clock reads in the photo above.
6:13
